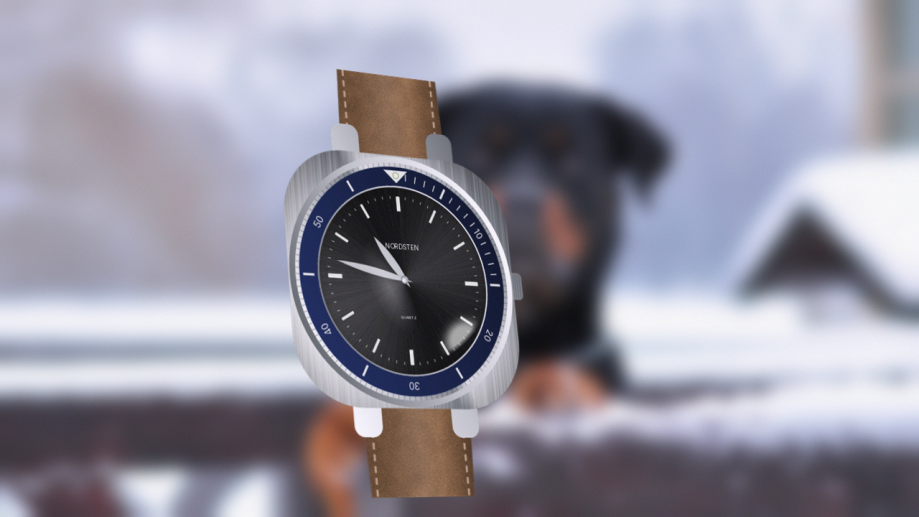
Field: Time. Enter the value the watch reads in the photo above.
10:47
